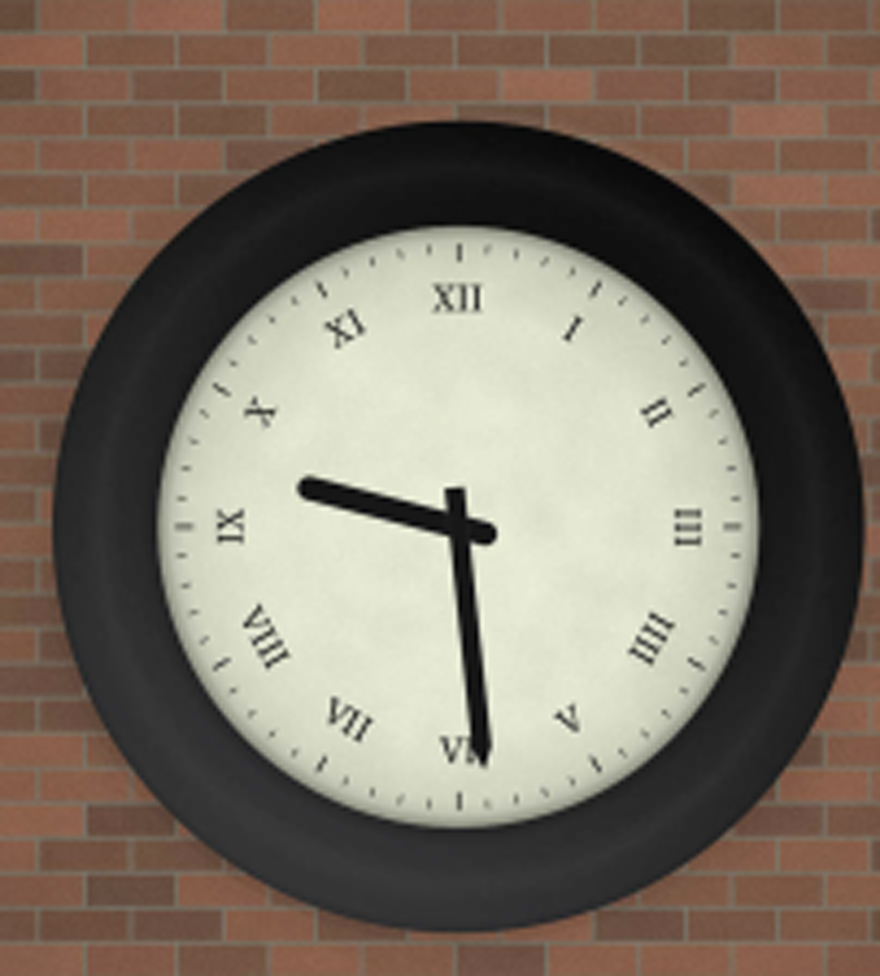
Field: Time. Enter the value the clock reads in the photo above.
9:29
